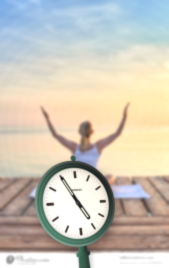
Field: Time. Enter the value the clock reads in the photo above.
4:55
